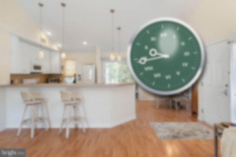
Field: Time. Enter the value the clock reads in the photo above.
9:44
